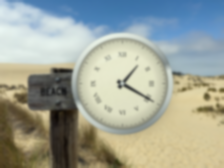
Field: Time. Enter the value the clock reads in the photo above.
1:20
